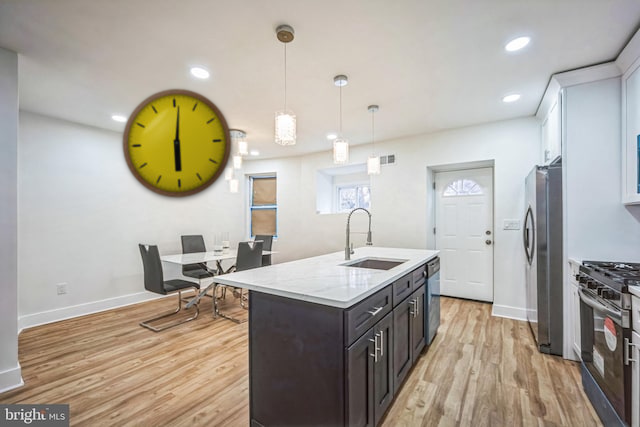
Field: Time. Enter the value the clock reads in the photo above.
6:01
